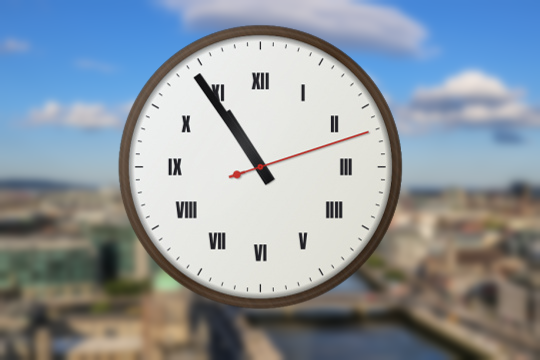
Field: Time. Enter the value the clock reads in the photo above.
10:54:12
